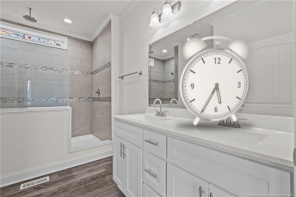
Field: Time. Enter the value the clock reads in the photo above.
5:35
